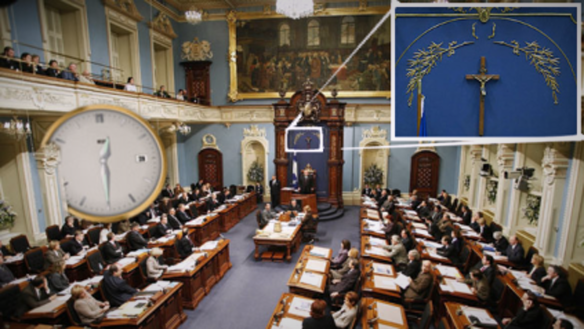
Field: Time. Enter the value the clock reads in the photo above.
12:30
